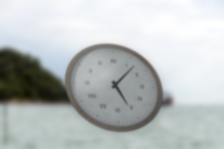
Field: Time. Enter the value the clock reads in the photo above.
5:07
